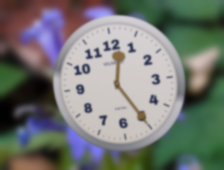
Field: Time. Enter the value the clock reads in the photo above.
12:25
